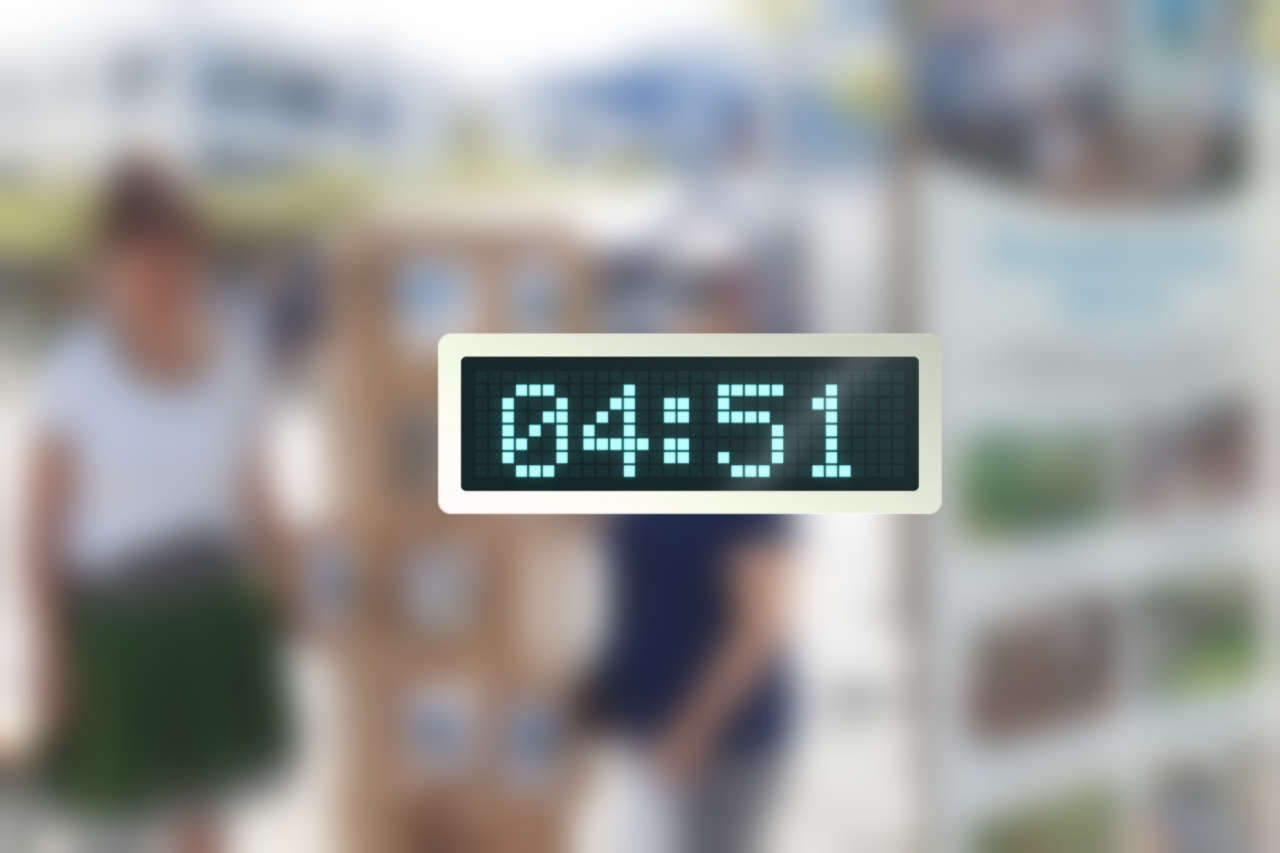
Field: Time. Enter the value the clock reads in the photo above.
4:51
